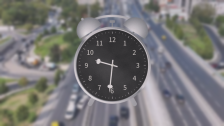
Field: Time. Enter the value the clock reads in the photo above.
9:31
